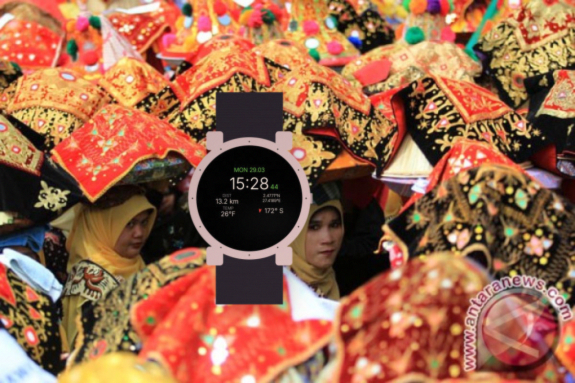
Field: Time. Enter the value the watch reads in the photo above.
15:28
